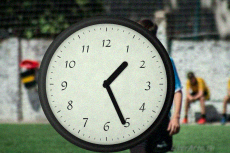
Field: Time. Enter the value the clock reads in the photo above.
1:26
